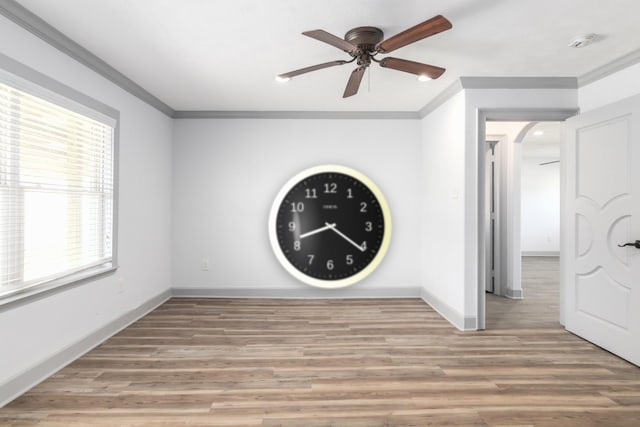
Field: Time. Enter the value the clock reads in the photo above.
8:21
